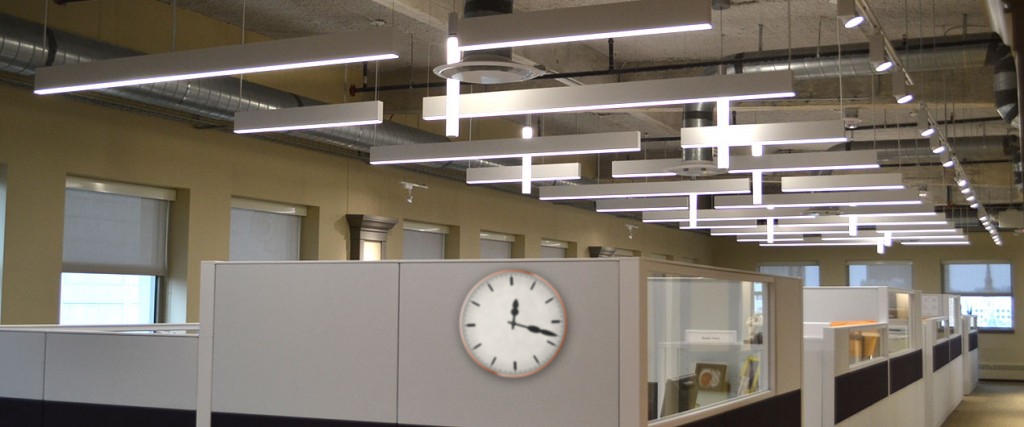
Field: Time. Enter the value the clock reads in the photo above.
12:18
